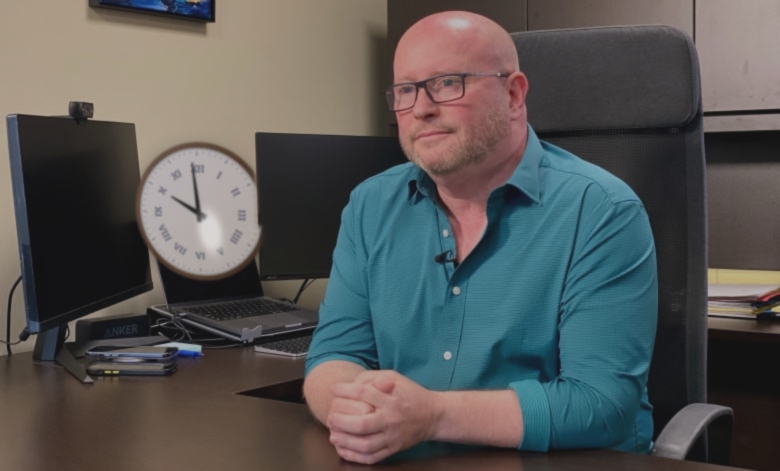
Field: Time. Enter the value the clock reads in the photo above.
9:59
